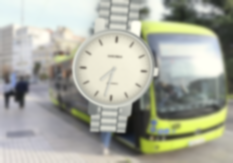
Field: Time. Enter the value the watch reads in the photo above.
7:32
